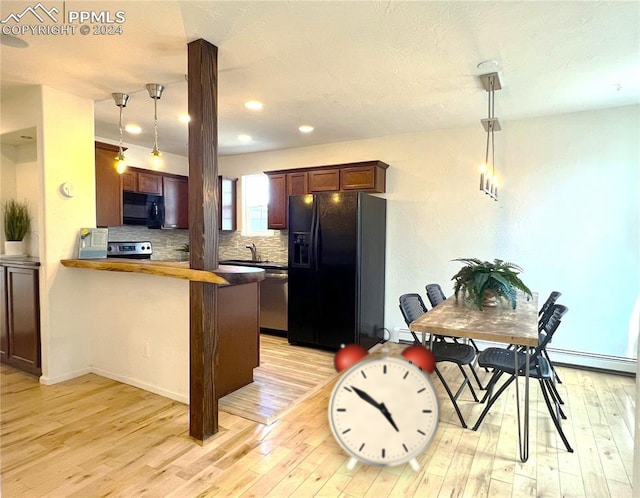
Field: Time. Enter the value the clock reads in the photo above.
4:51
